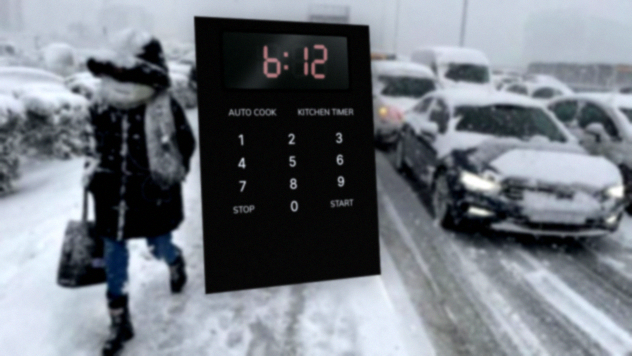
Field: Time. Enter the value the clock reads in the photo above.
6:12
